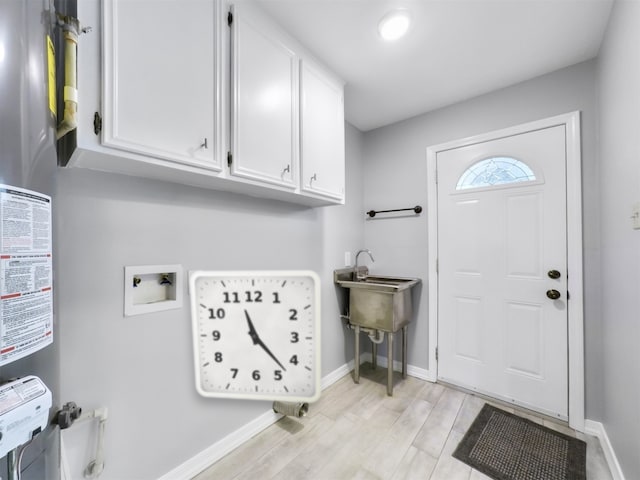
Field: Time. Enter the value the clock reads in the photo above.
11:23
